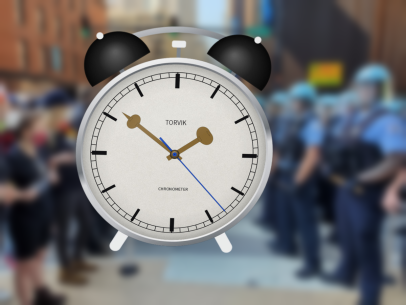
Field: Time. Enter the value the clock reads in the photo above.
1:51:23
